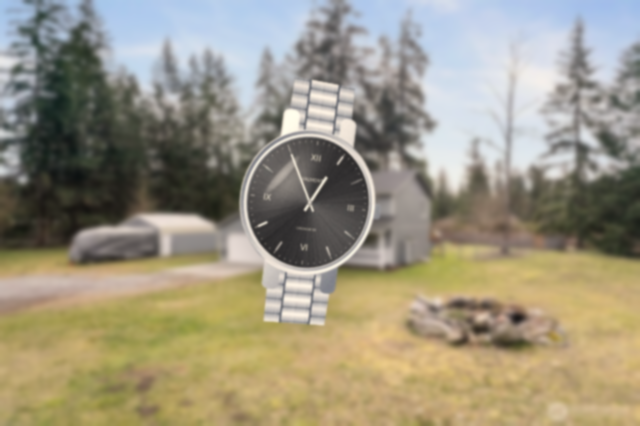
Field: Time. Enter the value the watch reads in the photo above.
12:55
